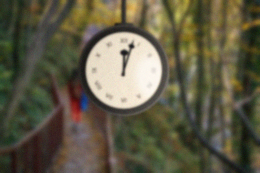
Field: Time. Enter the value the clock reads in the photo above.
12:03
